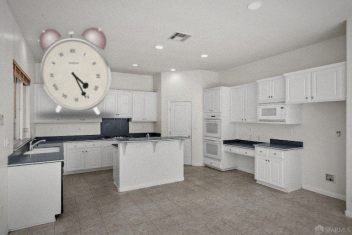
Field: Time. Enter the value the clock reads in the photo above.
4:26
